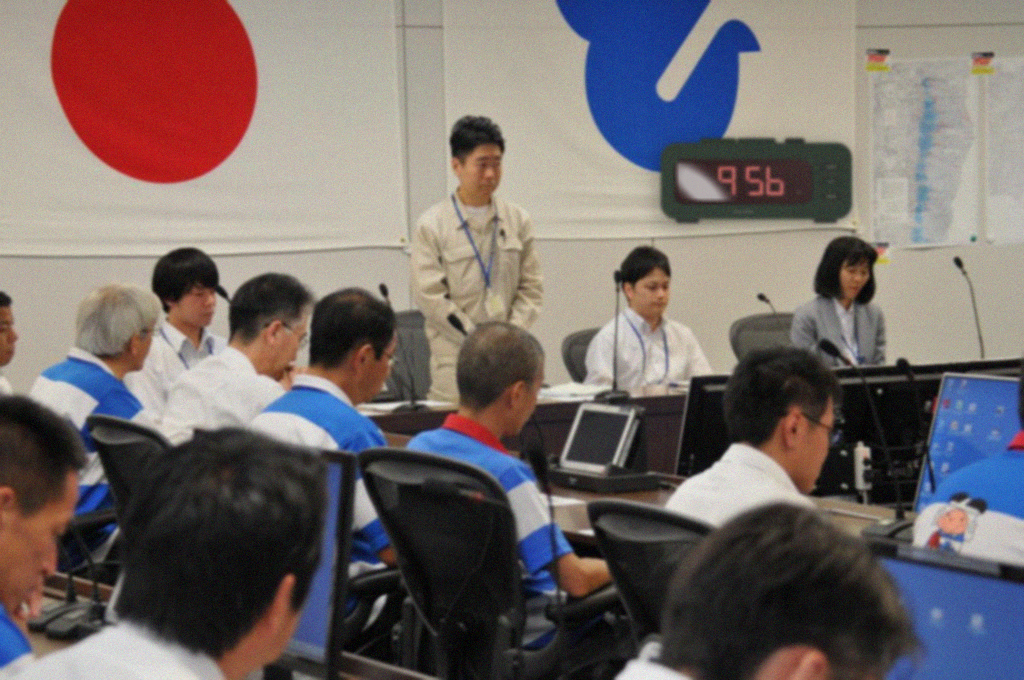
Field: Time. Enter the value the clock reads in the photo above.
9:56
